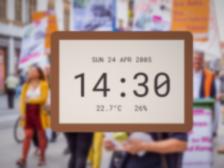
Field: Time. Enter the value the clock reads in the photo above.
14:30
